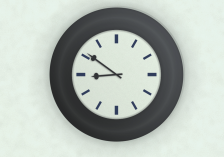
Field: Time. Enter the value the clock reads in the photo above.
8:51
